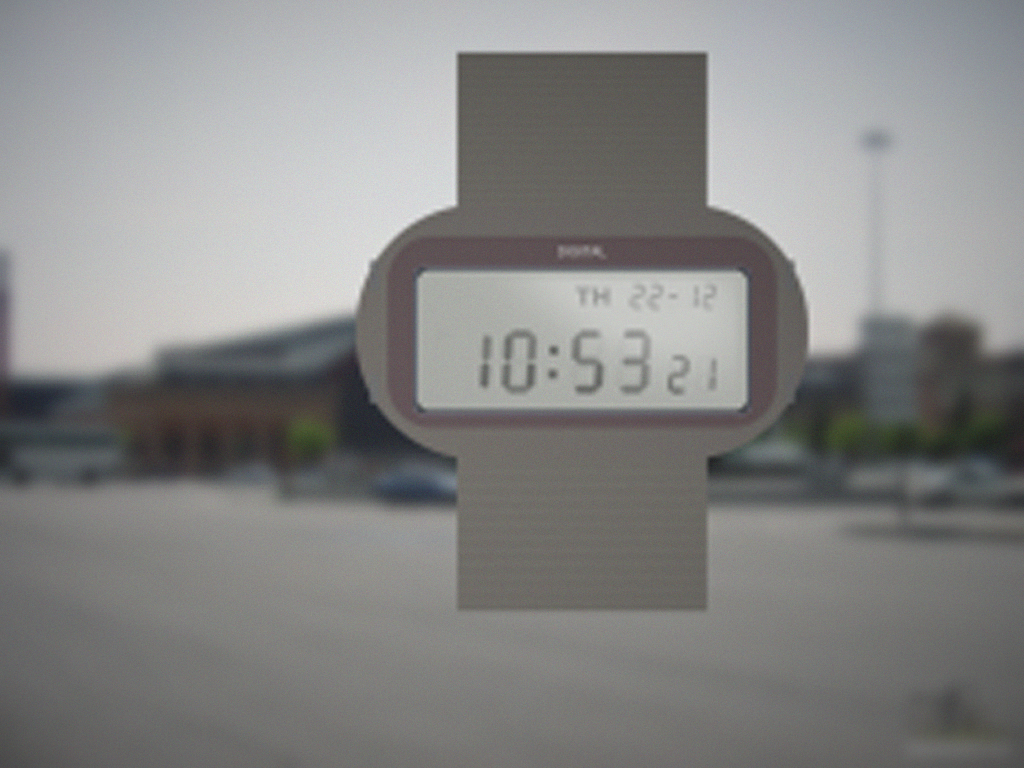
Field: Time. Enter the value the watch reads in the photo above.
10:53:21
